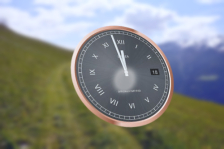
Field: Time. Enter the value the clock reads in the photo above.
11:58
